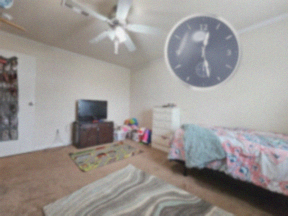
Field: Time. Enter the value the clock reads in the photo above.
12:28
